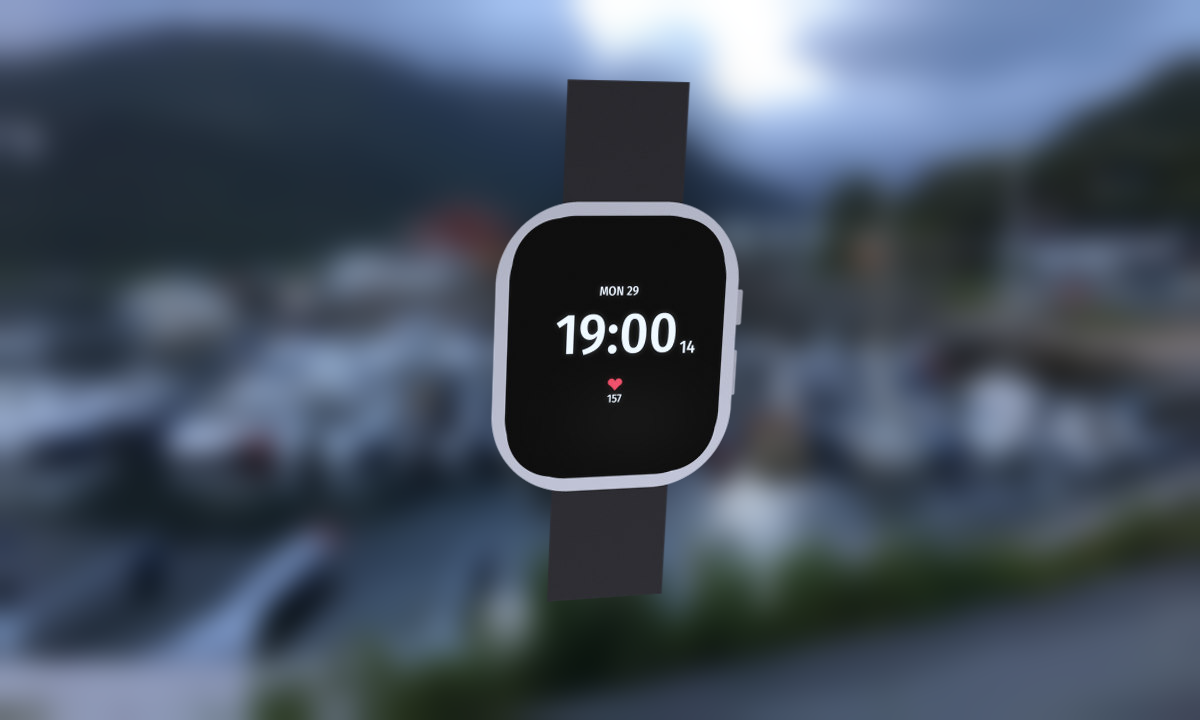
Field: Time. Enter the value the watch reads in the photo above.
19:00:14
